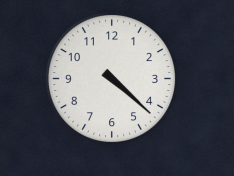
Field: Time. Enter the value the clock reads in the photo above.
4:22
